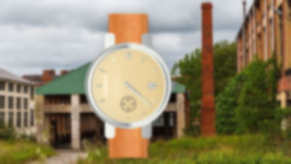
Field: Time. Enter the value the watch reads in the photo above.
4:22
